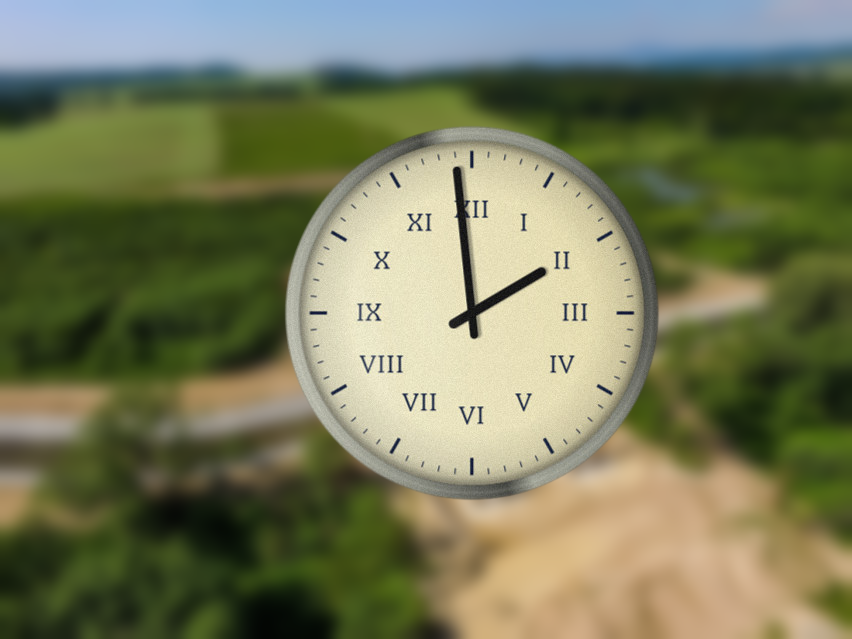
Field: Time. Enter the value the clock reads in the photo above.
1:59
